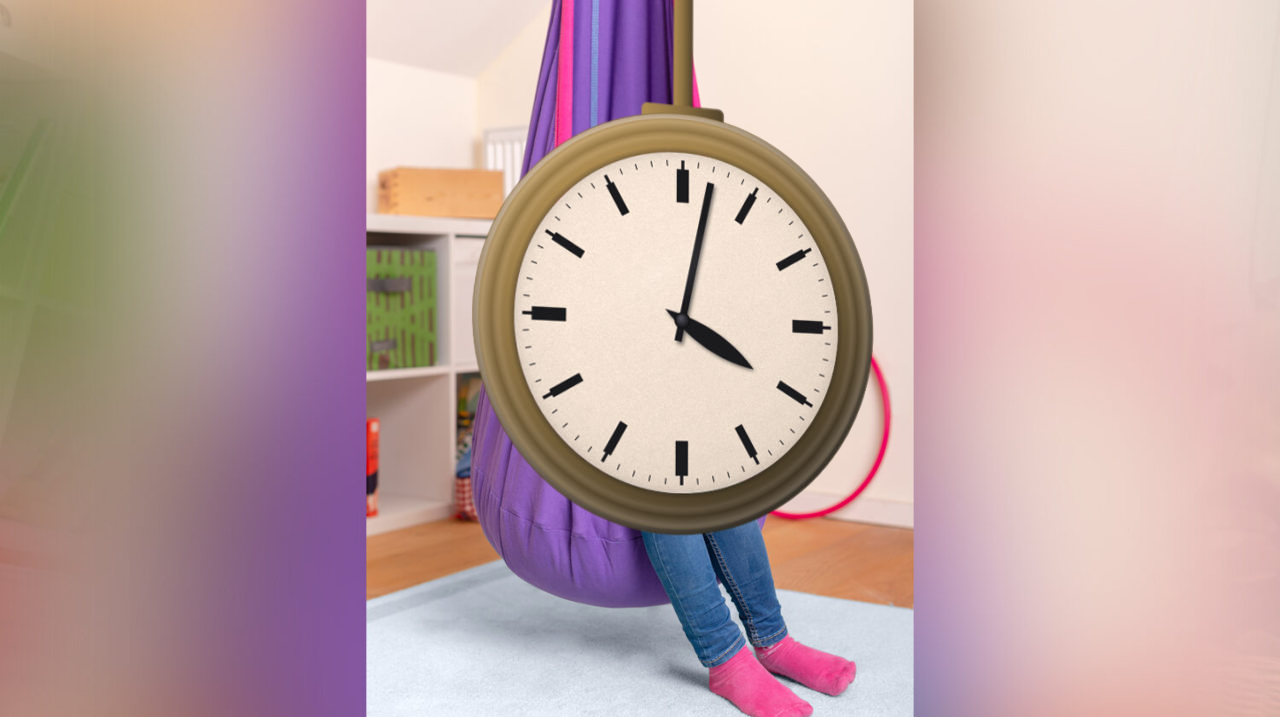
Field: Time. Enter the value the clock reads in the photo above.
4:02
